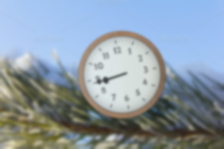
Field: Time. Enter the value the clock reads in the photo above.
8:44
